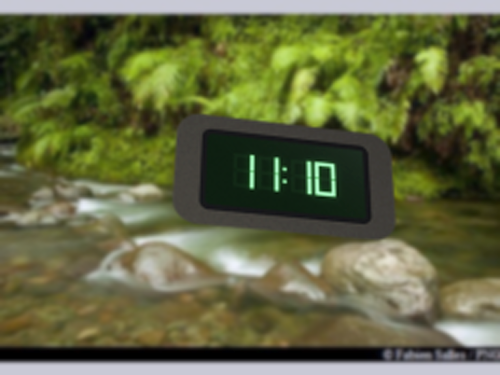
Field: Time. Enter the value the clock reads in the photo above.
11:10
